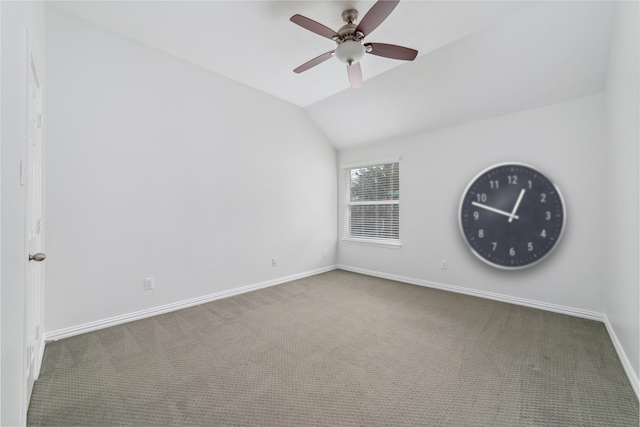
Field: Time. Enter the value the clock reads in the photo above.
12:48
